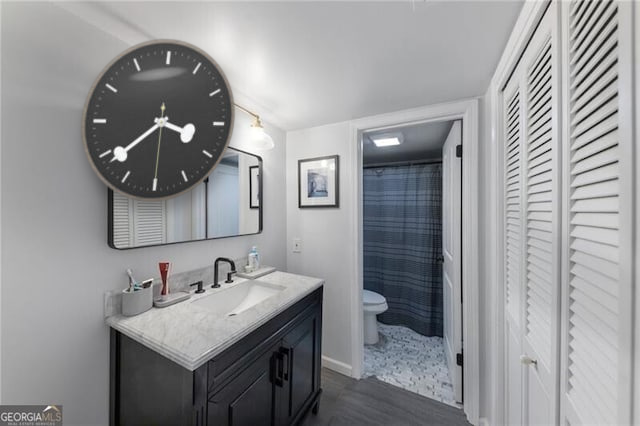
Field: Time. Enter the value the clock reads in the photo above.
3:38:30
